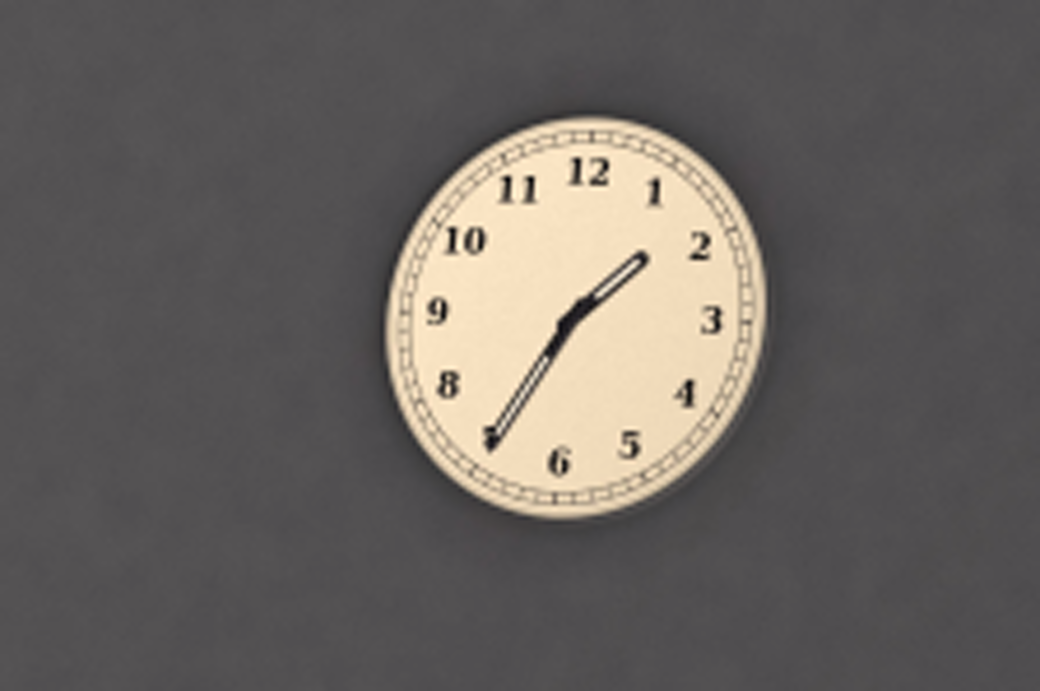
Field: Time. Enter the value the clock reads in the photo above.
1:35
